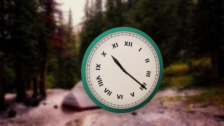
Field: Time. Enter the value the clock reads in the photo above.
10:20
